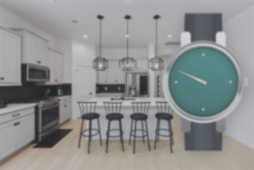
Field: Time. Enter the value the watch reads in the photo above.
9:49
